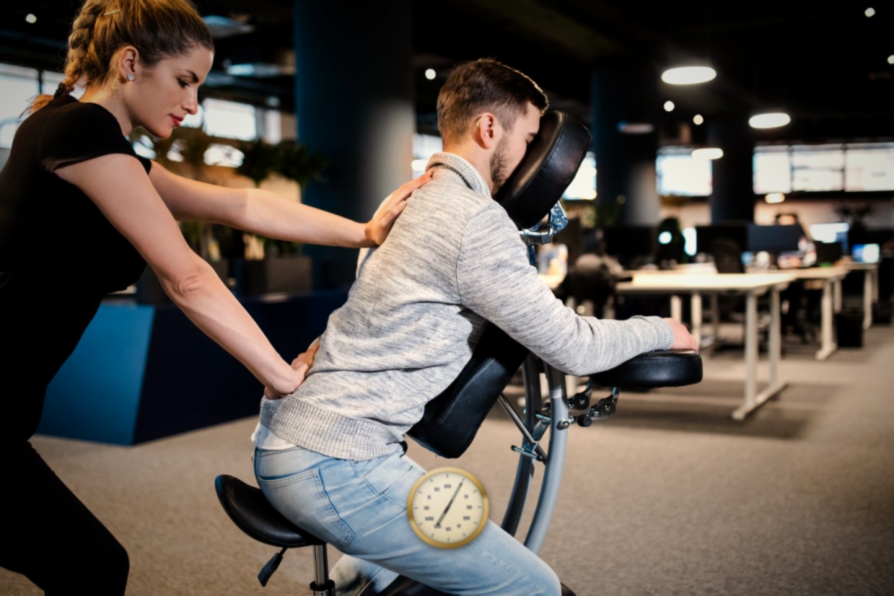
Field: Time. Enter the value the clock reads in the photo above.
7:05
